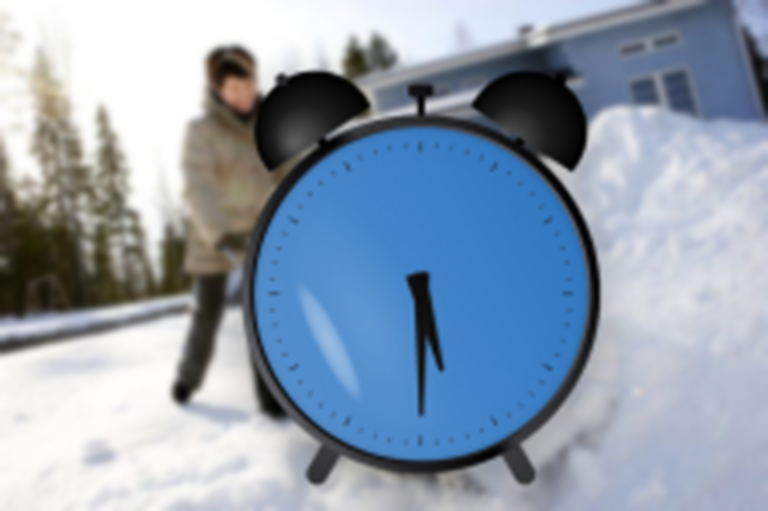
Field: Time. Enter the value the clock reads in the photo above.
5:30
